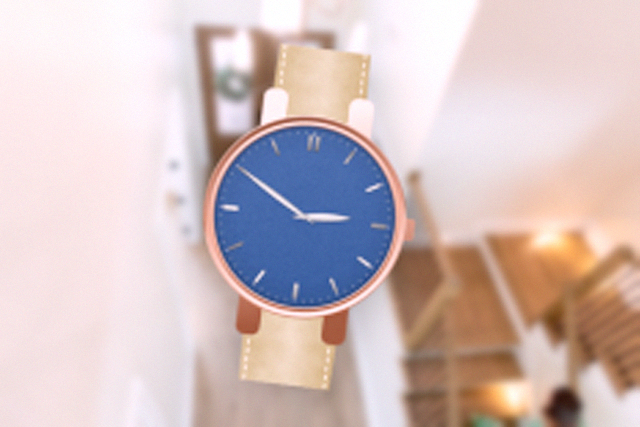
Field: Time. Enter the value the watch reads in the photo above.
2:50
